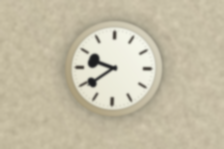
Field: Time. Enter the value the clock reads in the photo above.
9:39
